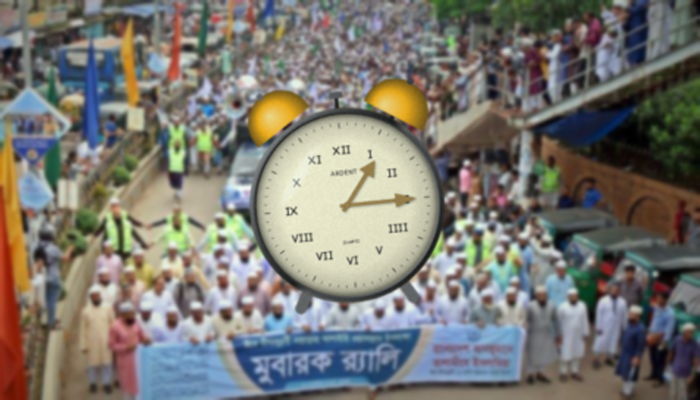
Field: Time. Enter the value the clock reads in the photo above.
1:15
